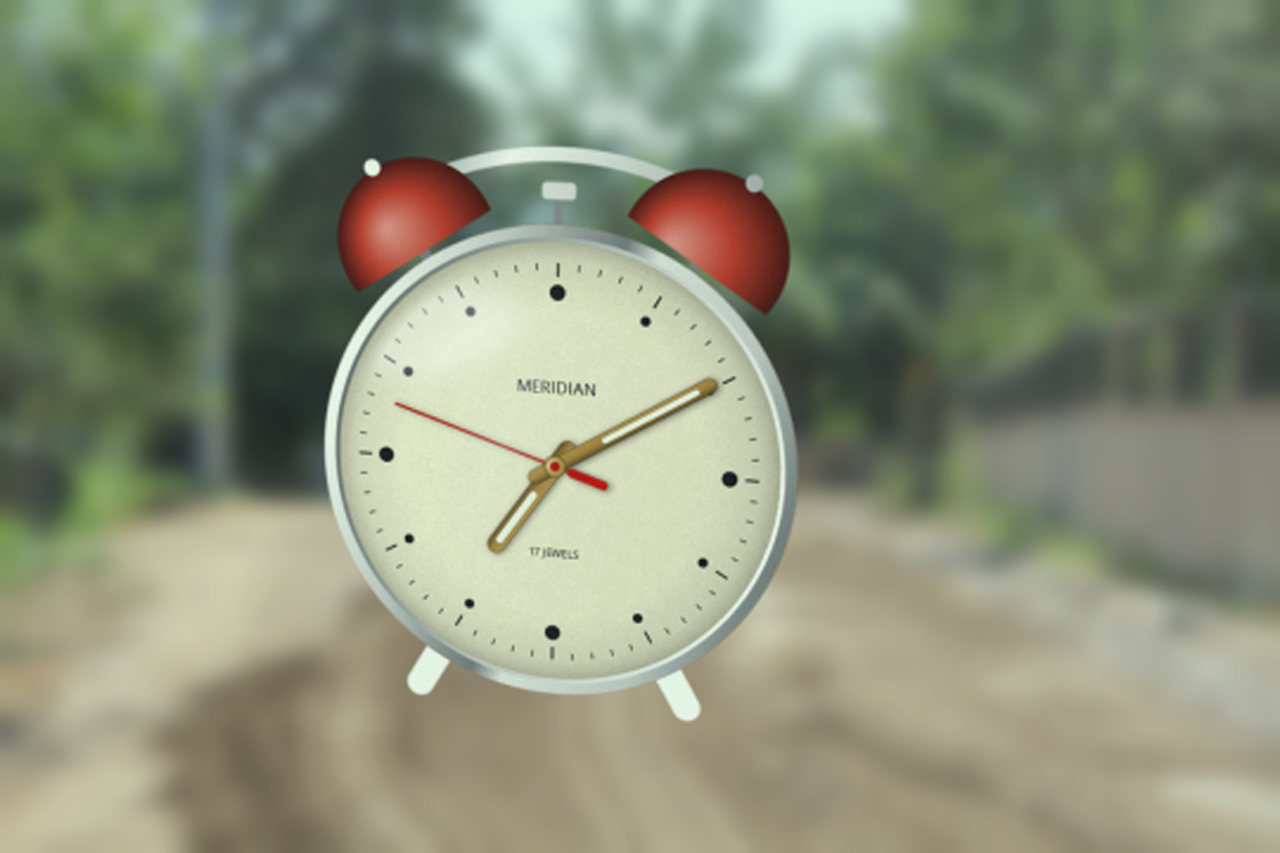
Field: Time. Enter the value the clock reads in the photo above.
7:09:48
